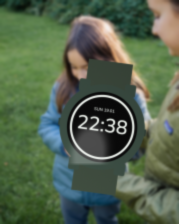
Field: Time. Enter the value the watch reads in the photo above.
22:38
